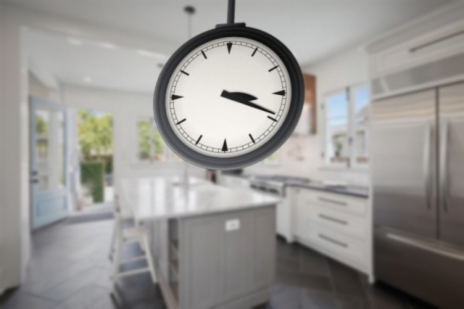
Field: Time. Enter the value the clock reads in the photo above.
3:19
